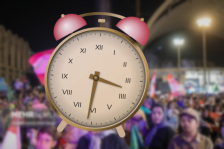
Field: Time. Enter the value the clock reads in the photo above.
3:31
